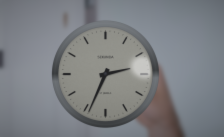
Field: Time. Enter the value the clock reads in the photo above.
2:34
